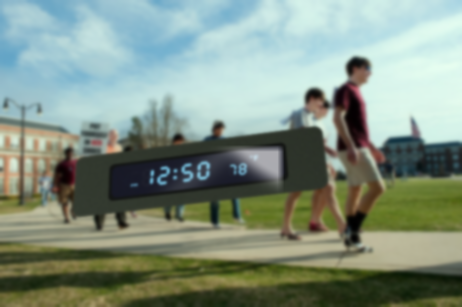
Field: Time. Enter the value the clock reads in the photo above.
12:50
